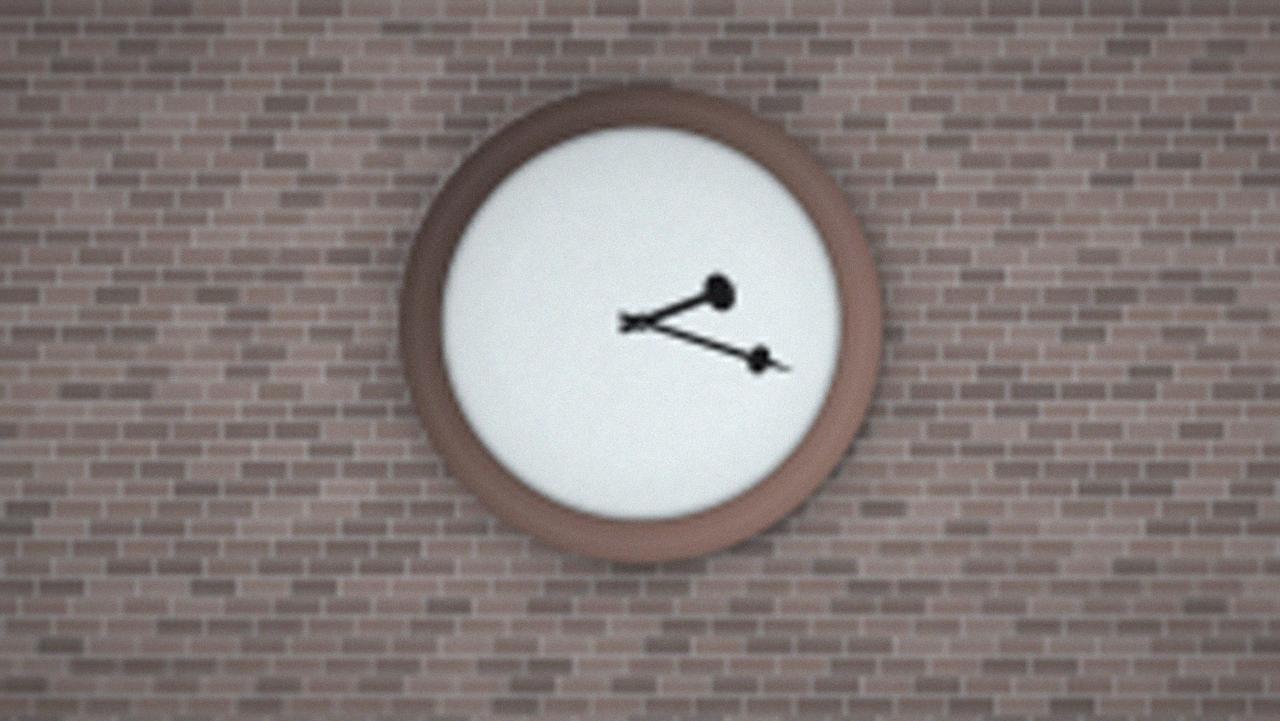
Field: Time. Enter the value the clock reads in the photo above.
2:18
